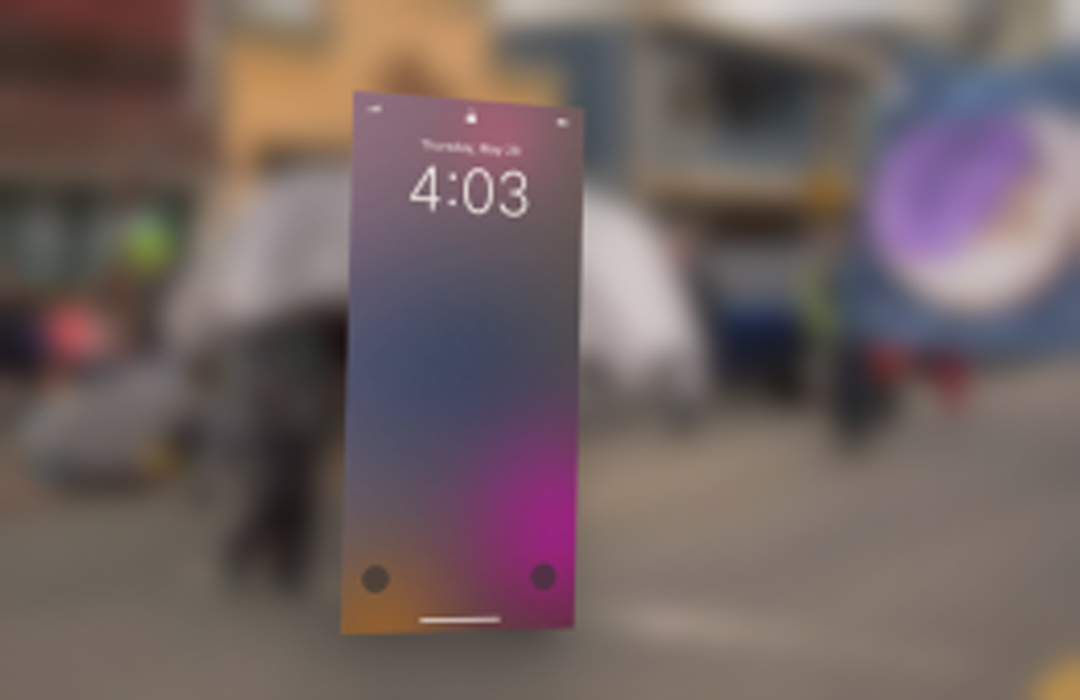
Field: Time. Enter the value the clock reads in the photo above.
4:03
